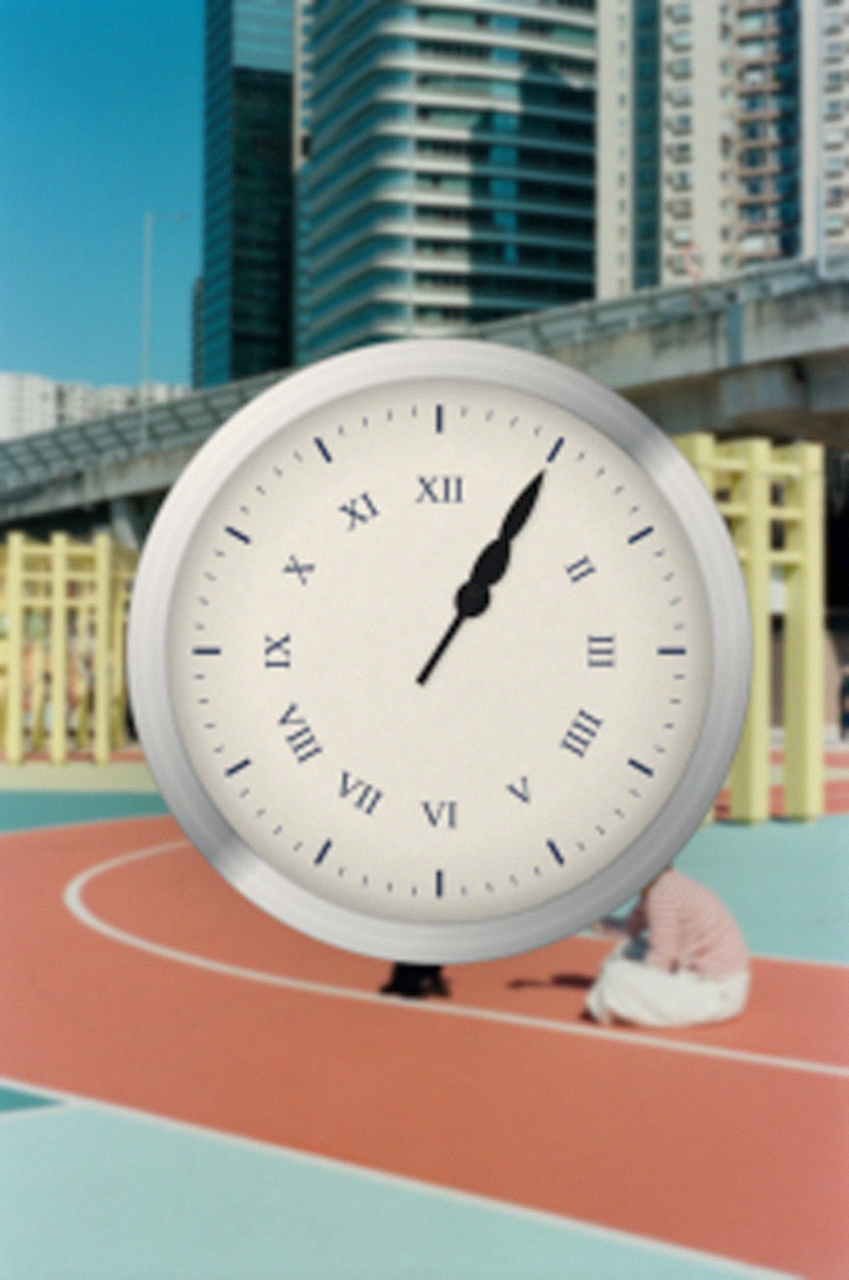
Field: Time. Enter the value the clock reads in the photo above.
1:05
